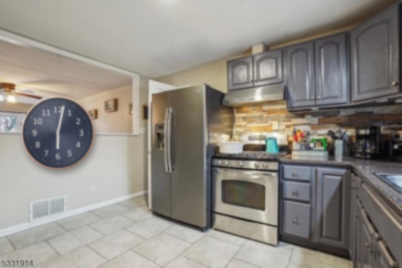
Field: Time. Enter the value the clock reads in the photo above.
6:02
